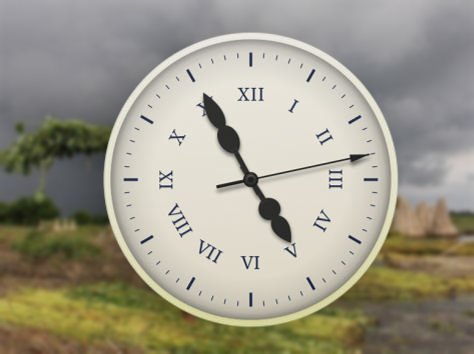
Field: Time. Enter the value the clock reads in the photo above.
4:55:13
